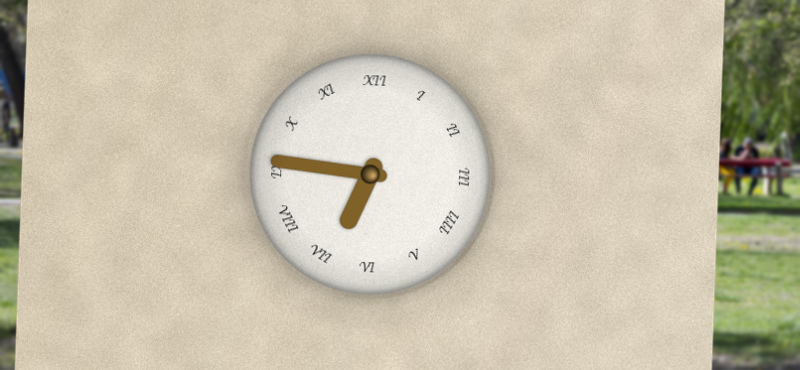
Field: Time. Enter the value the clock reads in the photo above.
6:46
